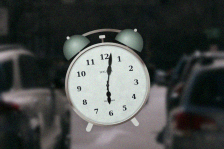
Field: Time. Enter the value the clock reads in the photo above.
6:02
